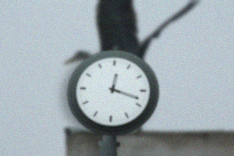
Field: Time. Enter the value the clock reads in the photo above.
12:18
